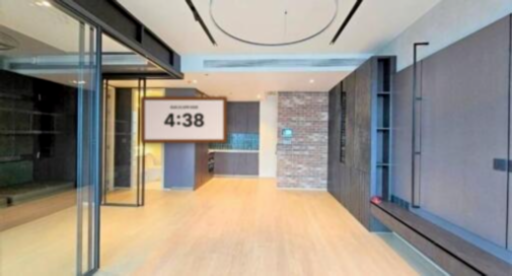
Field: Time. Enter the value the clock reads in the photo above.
4:38
